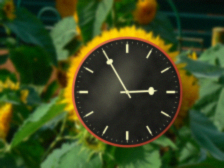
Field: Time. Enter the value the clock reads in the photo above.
2:55
